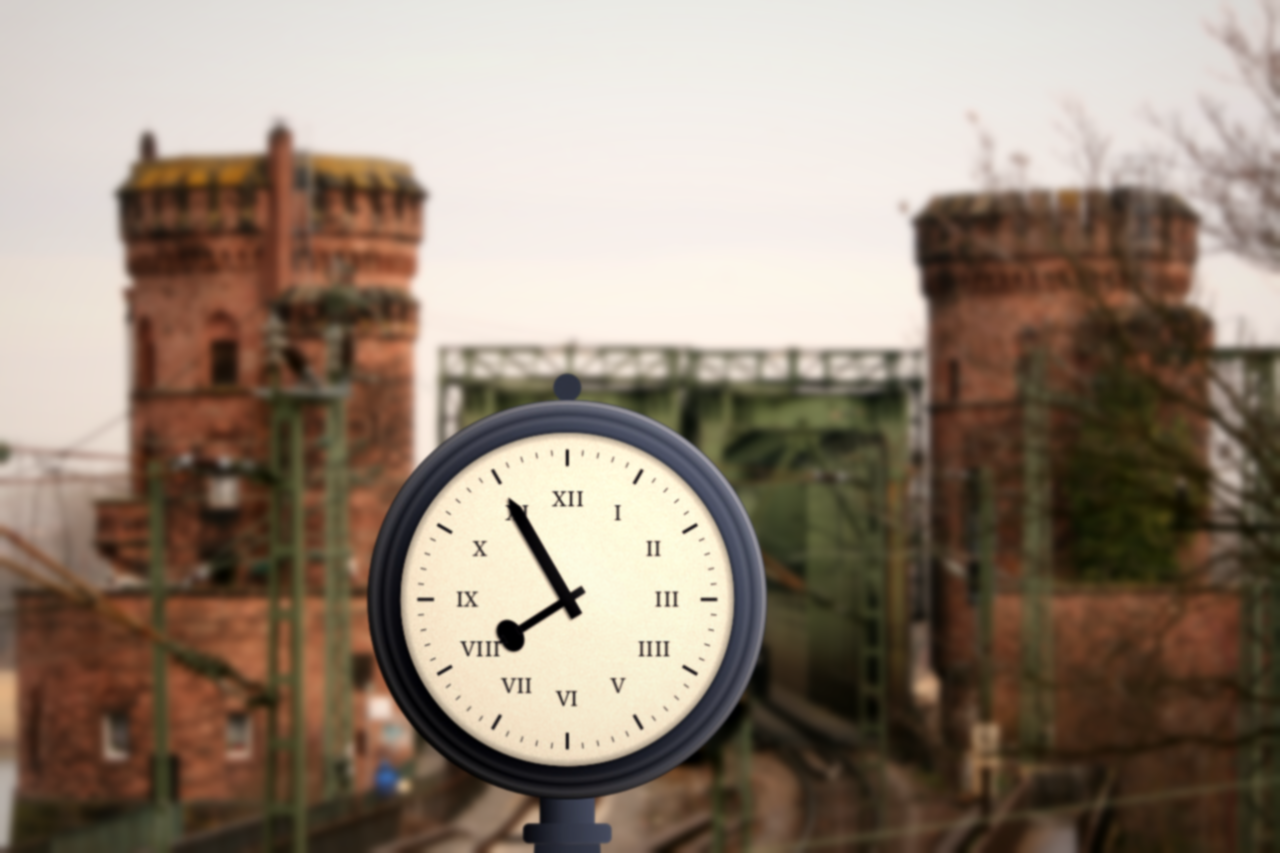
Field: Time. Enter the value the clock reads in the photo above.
7:55
